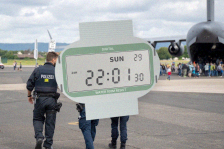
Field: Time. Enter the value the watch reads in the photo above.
22:01:30
